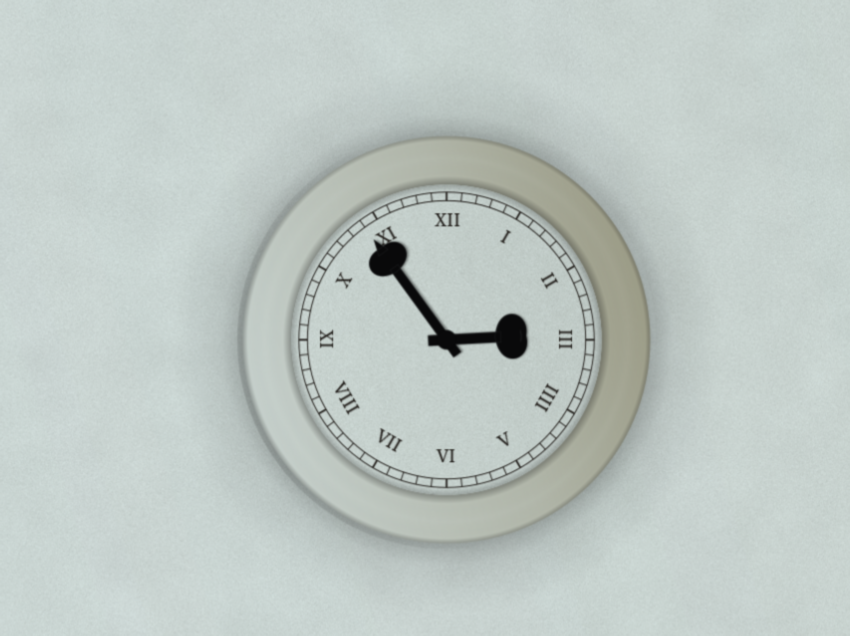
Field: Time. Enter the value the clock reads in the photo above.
2:54
